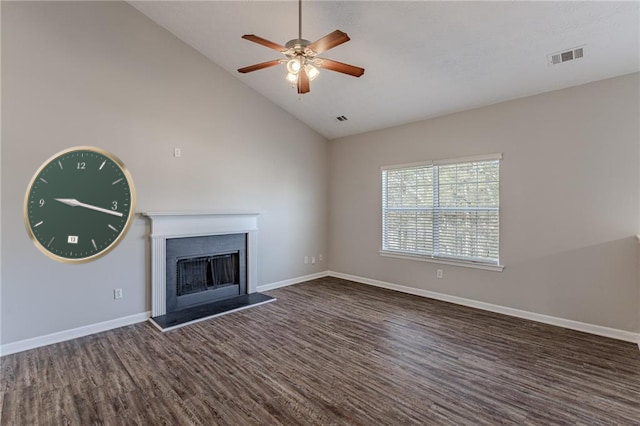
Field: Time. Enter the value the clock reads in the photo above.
9:17
